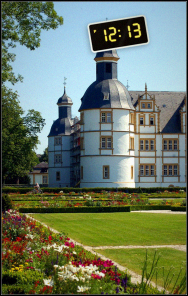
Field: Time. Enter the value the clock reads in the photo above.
12:13
